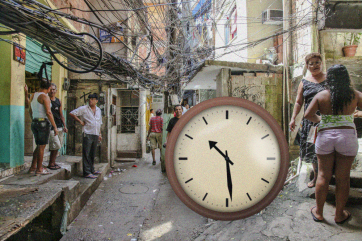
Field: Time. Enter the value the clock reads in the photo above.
10:29
